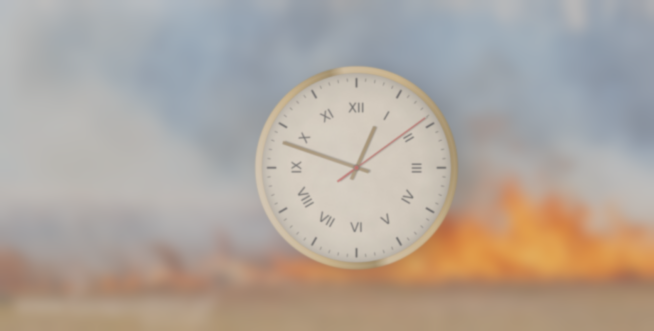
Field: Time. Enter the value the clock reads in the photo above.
12:48:09
